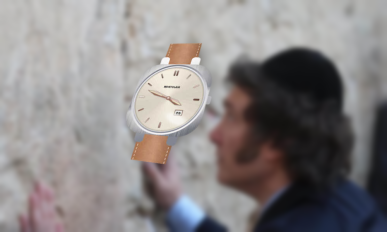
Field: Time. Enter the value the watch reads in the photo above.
3:48
